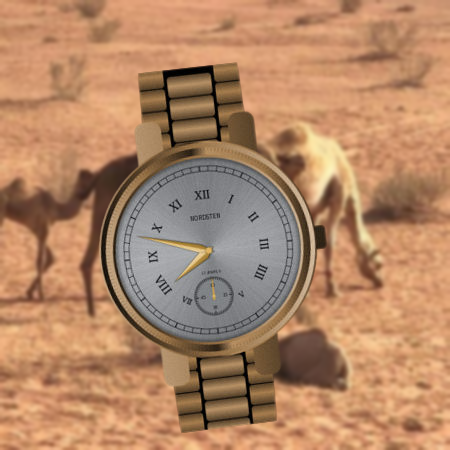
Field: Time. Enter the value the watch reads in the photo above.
7:48
